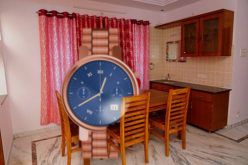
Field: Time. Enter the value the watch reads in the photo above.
12:40
